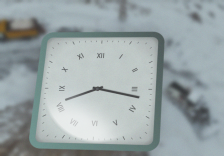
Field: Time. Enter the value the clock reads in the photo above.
8:17
